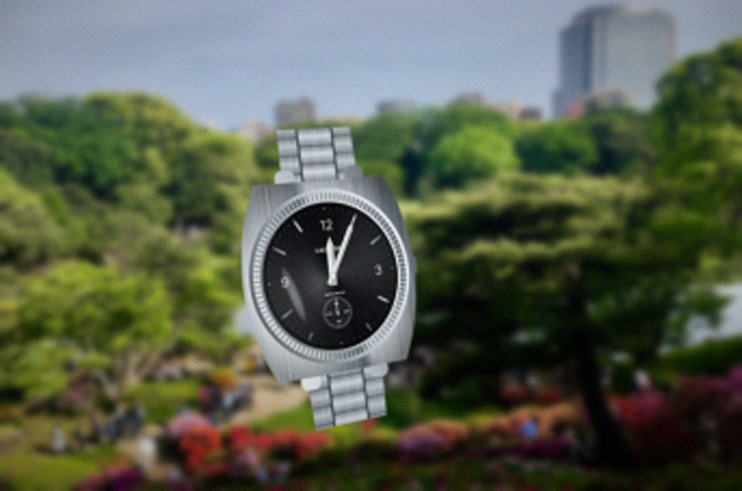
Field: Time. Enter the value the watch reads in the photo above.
12:05
